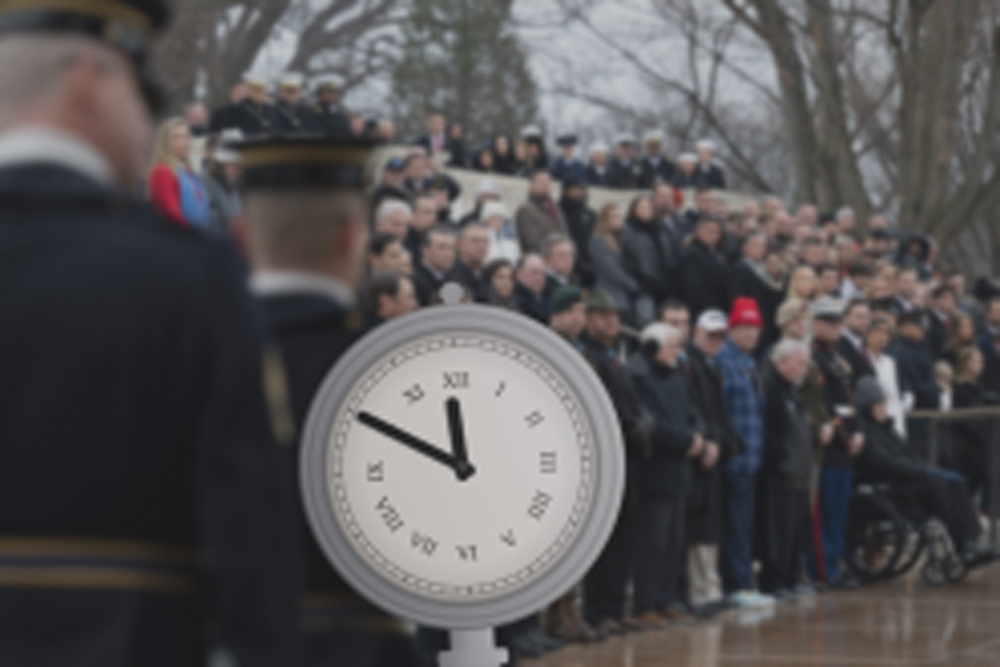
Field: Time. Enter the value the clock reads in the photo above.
11:50
